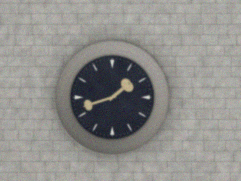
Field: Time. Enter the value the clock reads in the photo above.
1:42
